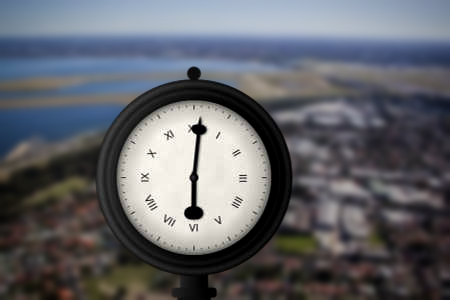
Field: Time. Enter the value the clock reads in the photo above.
6:01
